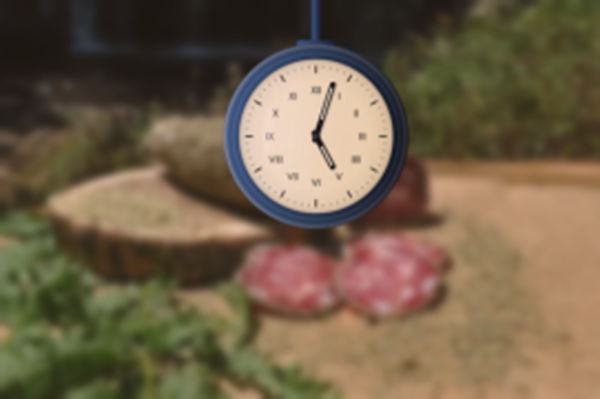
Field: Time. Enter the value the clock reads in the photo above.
5:03
